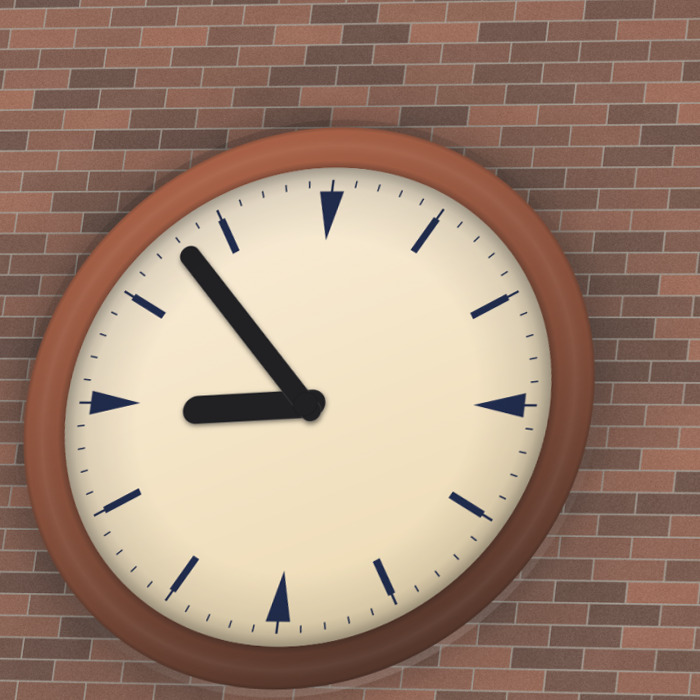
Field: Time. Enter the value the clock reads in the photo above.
8:53
